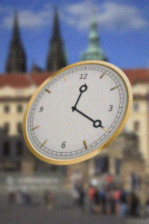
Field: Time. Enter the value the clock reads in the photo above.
12:20
